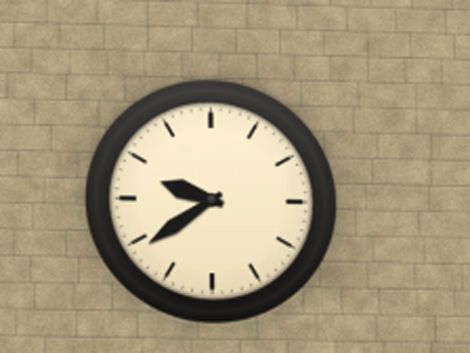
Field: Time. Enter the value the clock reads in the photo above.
9:39
